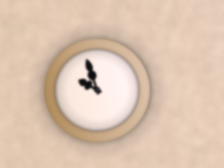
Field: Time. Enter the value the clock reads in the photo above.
9:57
